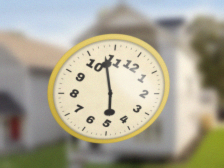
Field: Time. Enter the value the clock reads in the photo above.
4:53
